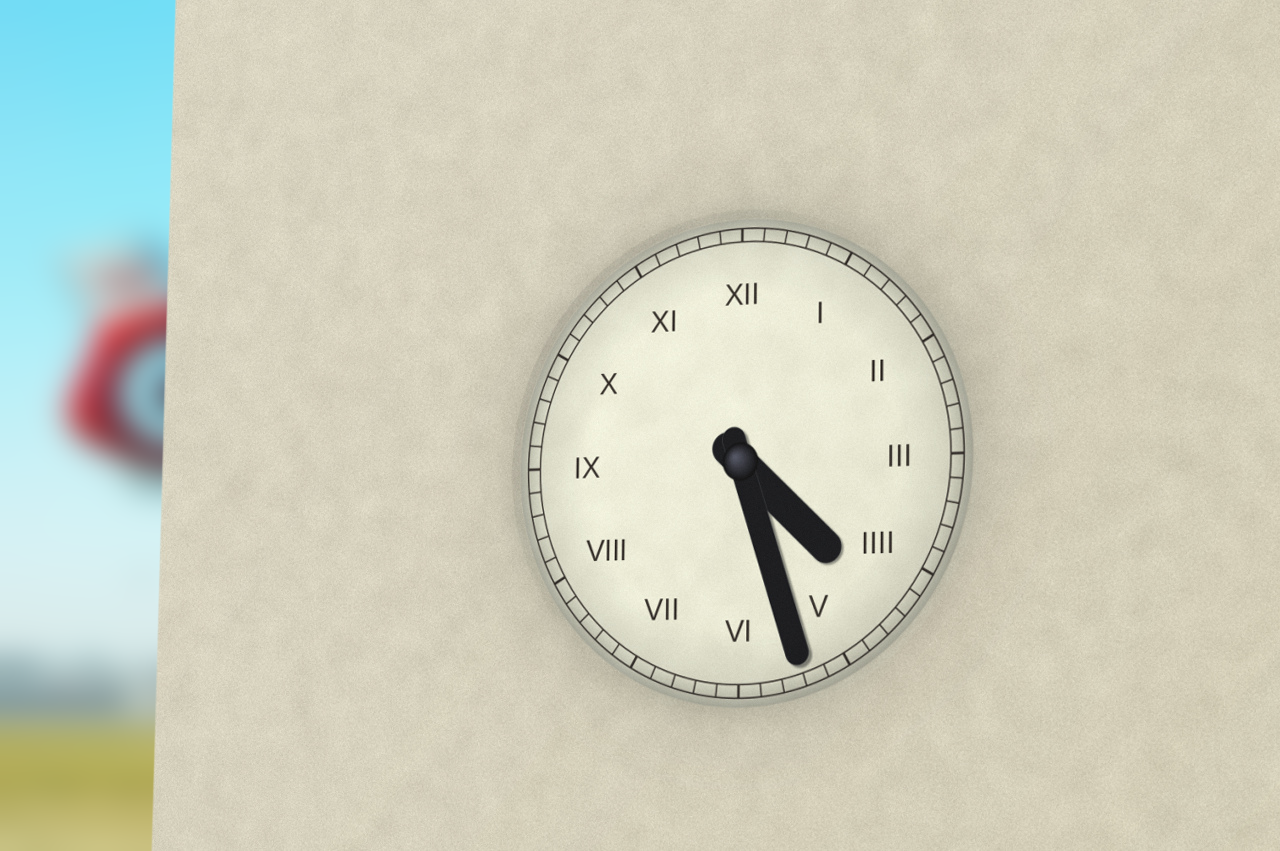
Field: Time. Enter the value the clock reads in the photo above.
4:27
